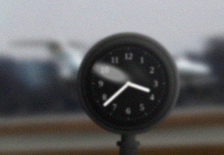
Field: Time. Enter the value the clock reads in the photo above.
3:38
